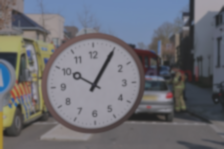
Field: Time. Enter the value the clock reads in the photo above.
10:05
